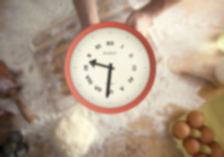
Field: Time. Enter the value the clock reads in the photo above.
9:31
